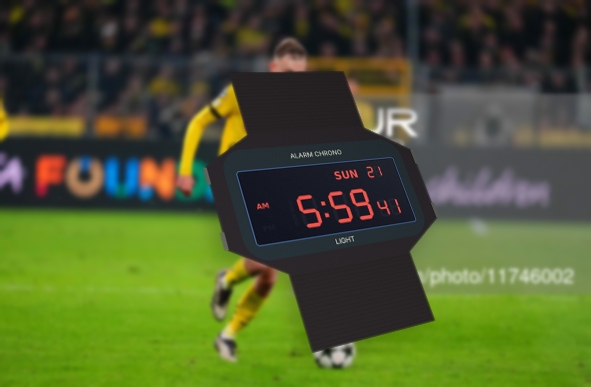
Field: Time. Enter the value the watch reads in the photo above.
5:59:41
